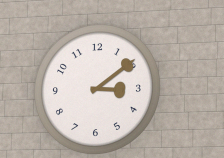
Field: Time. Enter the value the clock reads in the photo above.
3:09
